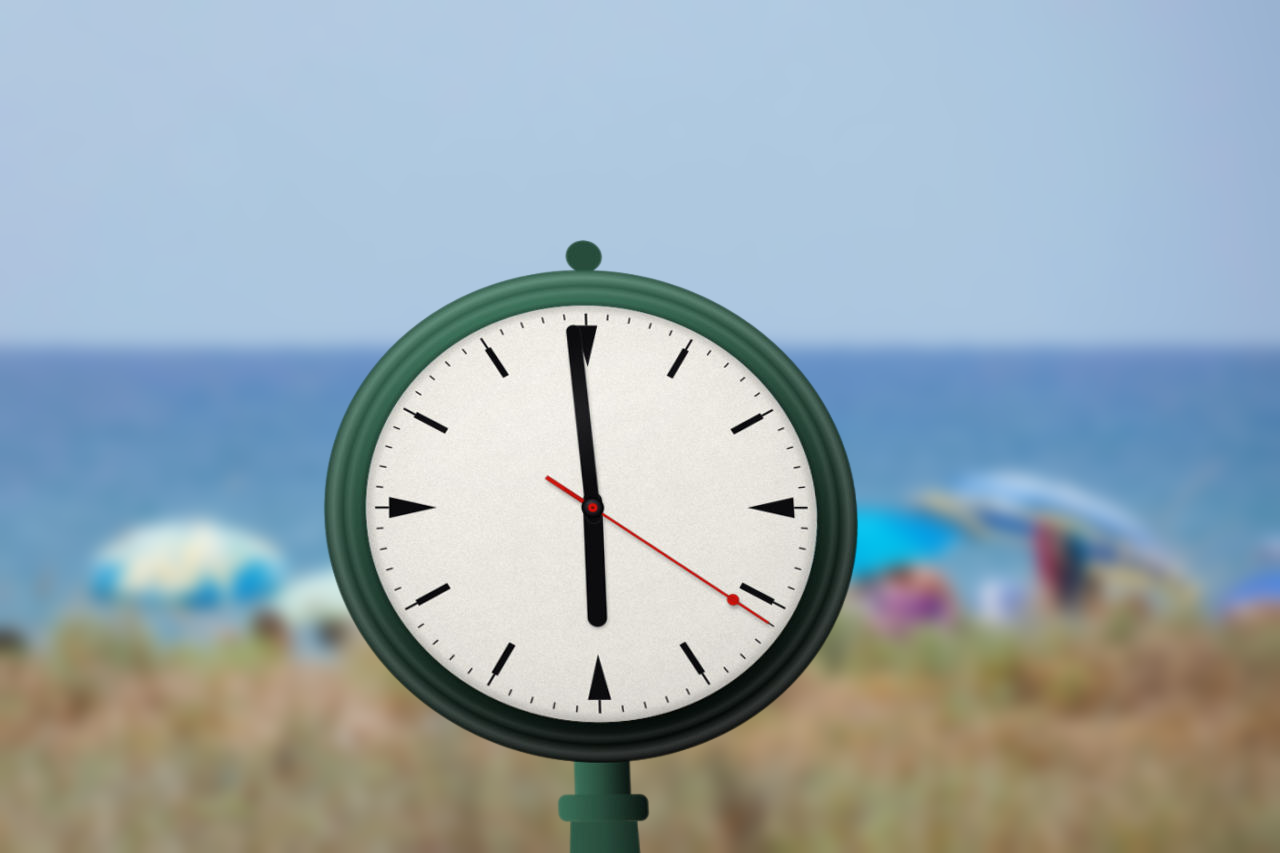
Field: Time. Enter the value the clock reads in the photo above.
5:59:21
